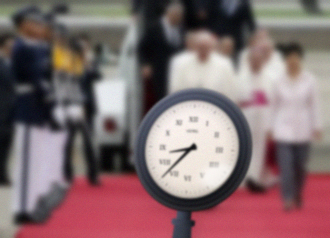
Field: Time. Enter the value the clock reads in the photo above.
8:37
